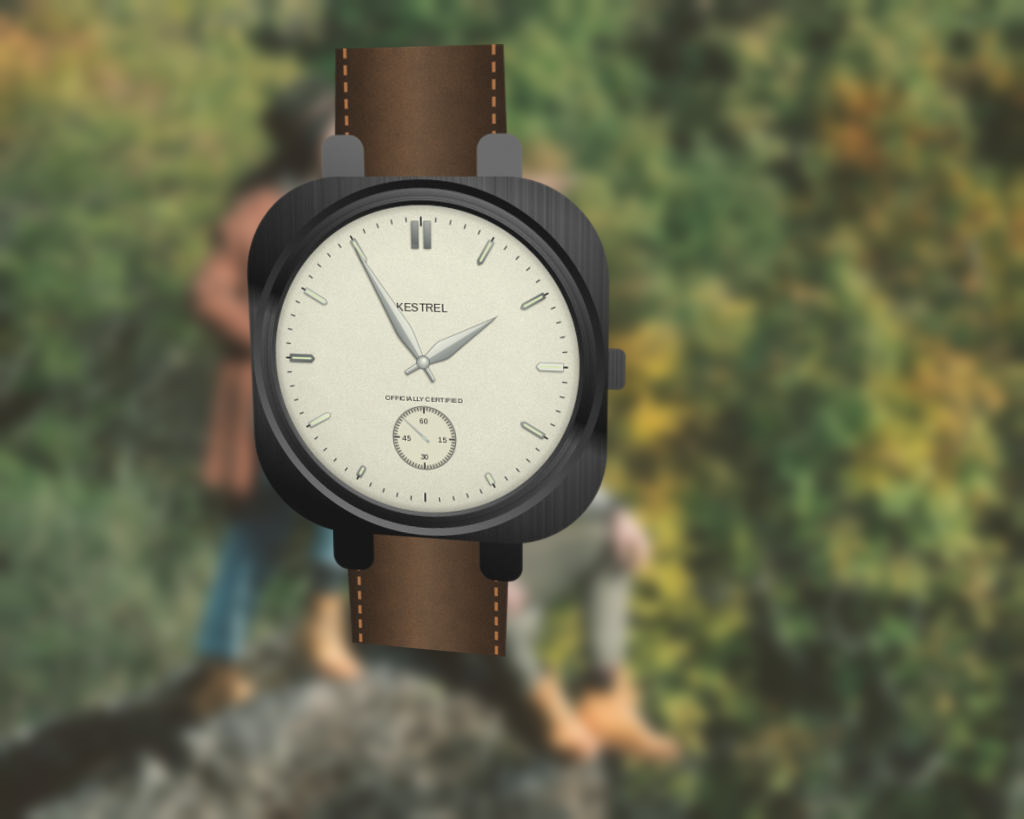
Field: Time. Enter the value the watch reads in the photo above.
1:54:52
